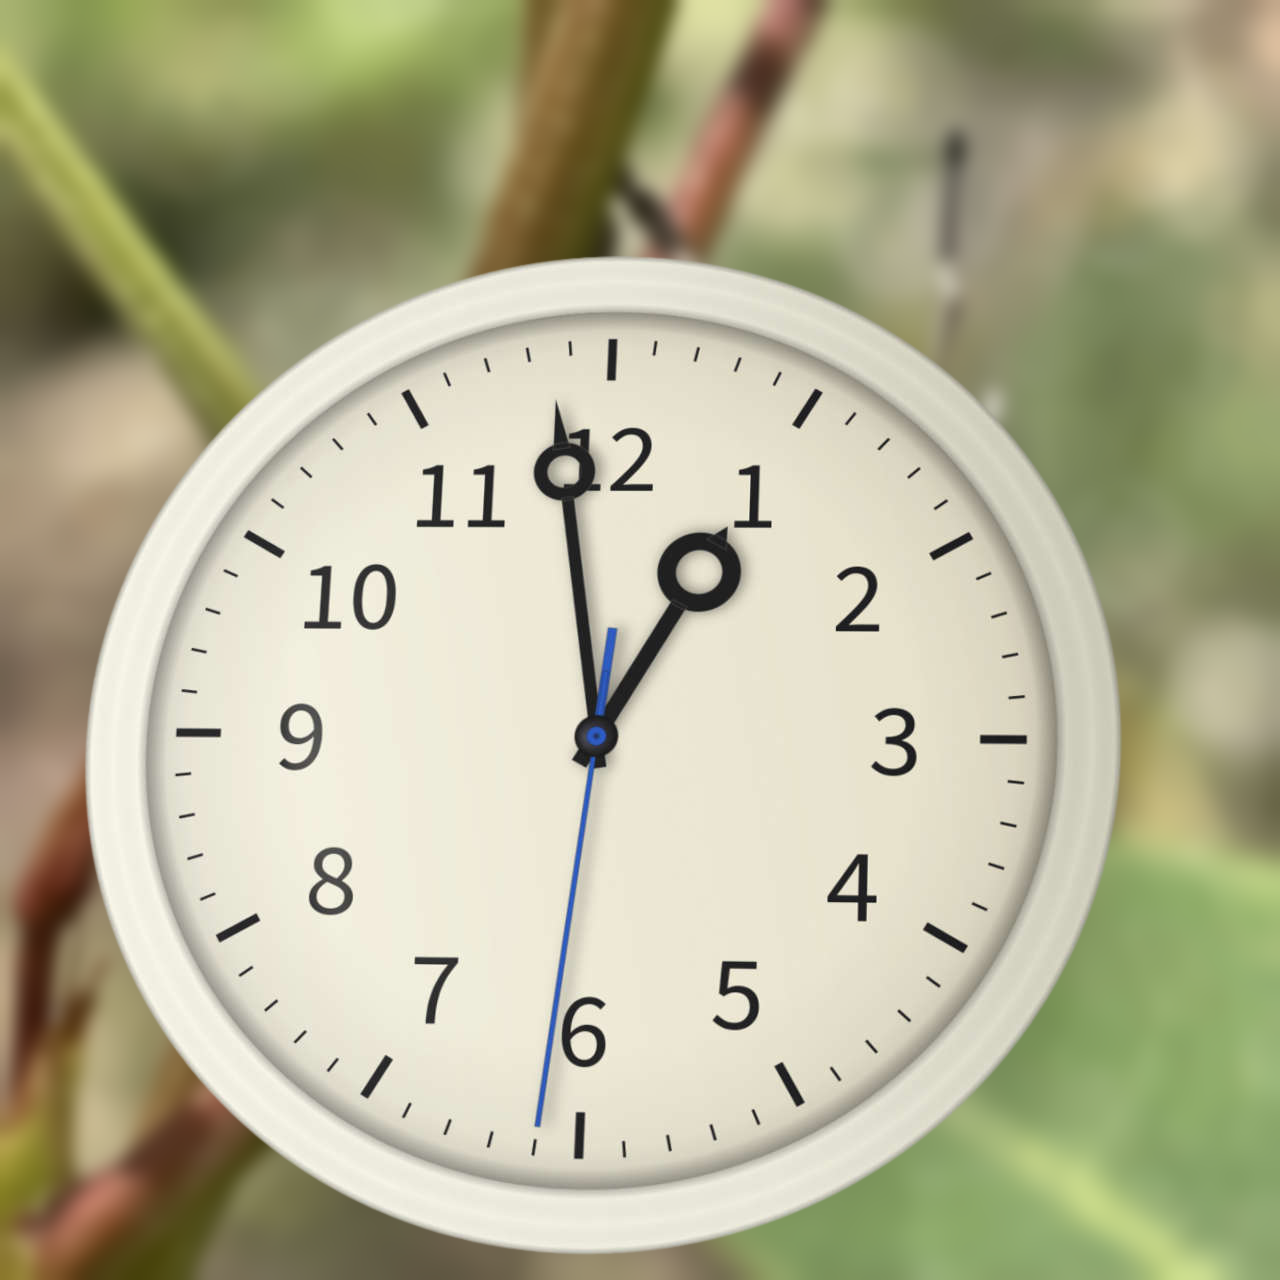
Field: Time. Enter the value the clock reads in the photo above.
12:58:31
